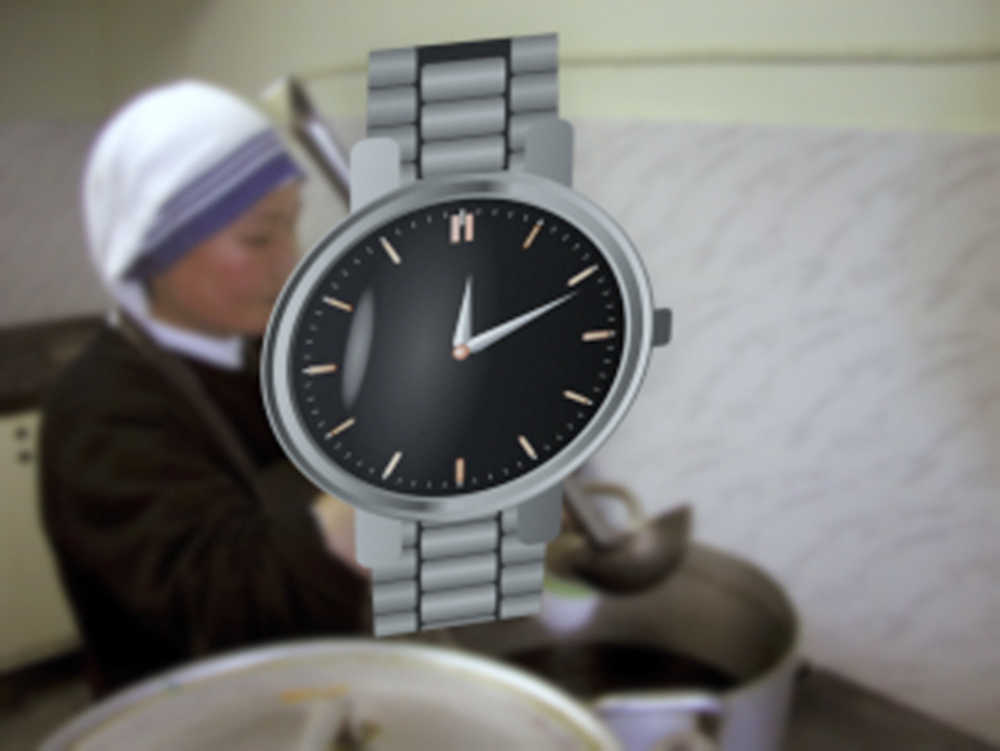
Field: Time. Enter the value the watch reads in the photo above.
12:11
